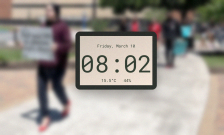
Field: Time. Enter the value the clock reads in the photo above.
8:02
